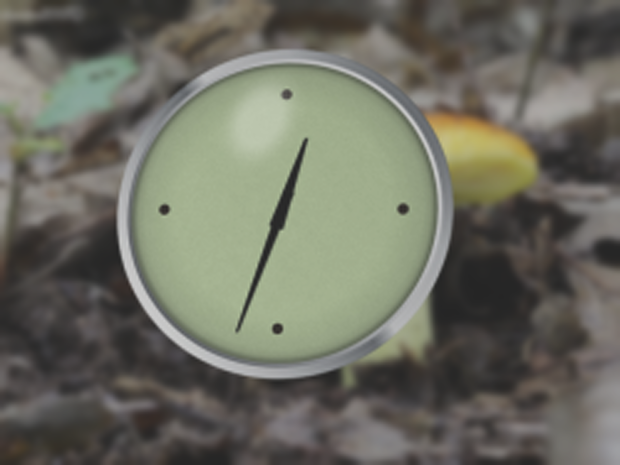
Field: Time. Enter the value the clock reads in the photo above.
12:33
